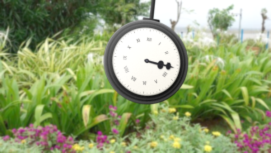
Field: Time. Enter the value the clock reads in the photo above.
3:16
